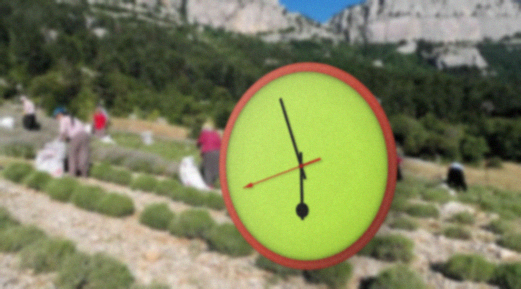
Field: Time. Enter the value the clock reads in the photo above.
5:56:42
